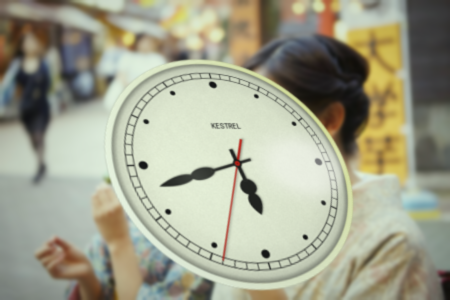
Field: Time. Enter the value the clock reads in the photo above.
5:42:34
